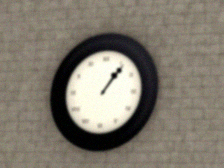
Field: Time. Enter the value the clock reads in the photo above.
1:06
